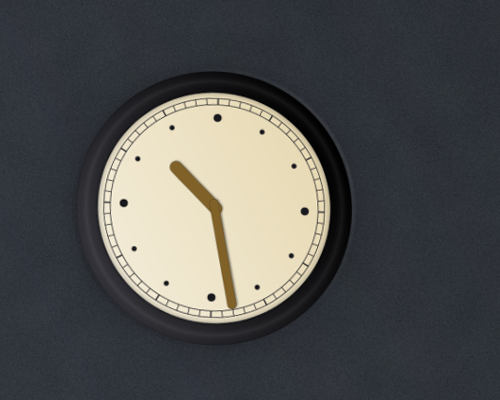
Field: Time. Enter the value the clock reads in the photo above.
10:28
